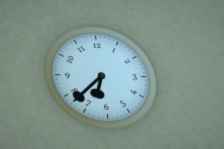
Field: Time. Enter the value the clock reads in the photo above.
6:38
